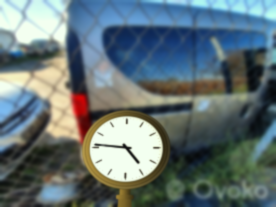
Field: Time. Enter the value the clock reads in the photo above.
4:46
